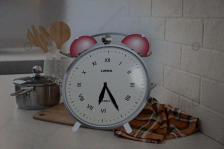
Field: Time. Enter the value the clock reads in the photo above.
6:25
